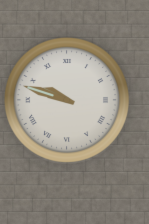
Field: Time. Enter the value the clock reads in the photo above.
9:48
